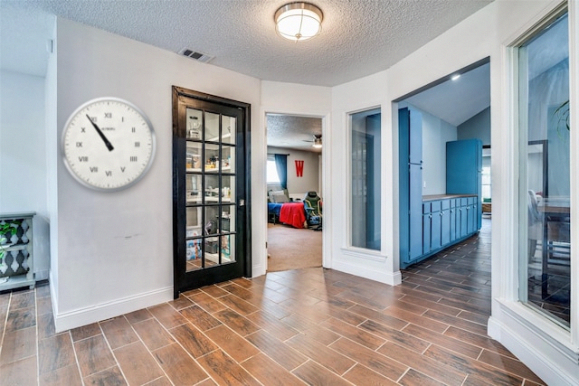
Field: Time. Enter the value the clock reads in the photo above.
10:54
